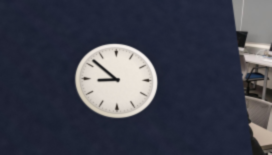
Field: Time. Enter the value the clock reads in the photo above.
8:52
